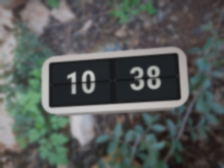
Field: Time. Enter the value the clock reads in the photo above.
10:38
